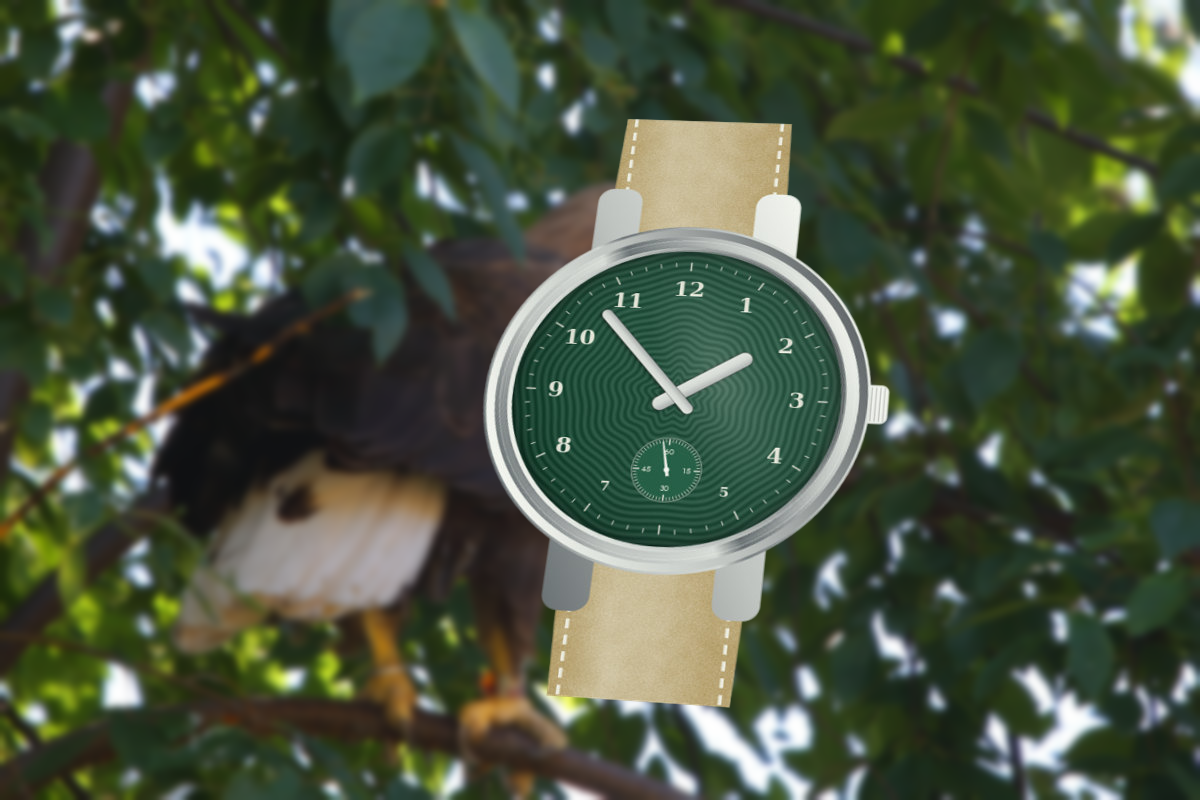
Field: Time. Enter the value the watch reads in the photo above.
1:52:58
